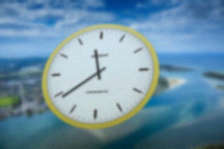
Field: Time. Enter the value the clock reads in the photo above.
11:39
